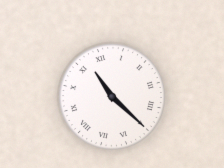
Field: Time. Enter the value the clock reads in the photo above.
11:25
